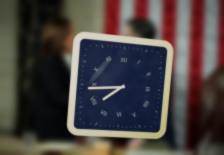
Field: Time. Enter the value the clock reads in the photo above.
7:44
